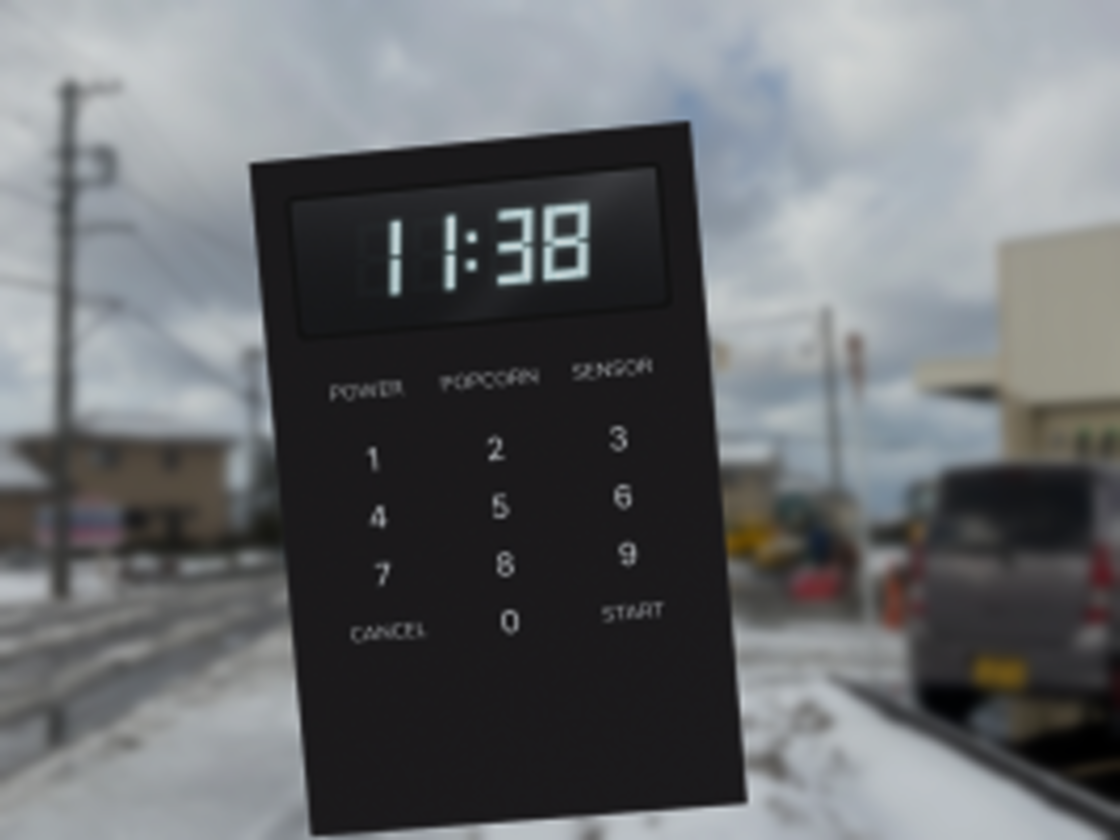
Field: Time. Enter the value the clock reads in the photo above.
11:38
